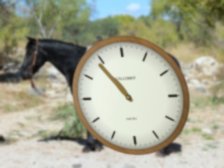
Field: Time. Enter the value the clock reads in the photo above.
10:54
